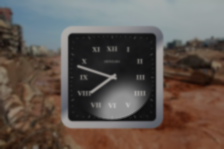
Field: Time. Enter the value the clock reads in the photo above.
7:48
